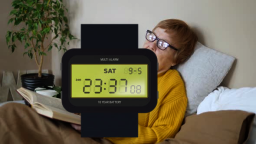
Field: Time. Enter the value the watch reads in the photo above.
23:37:08
